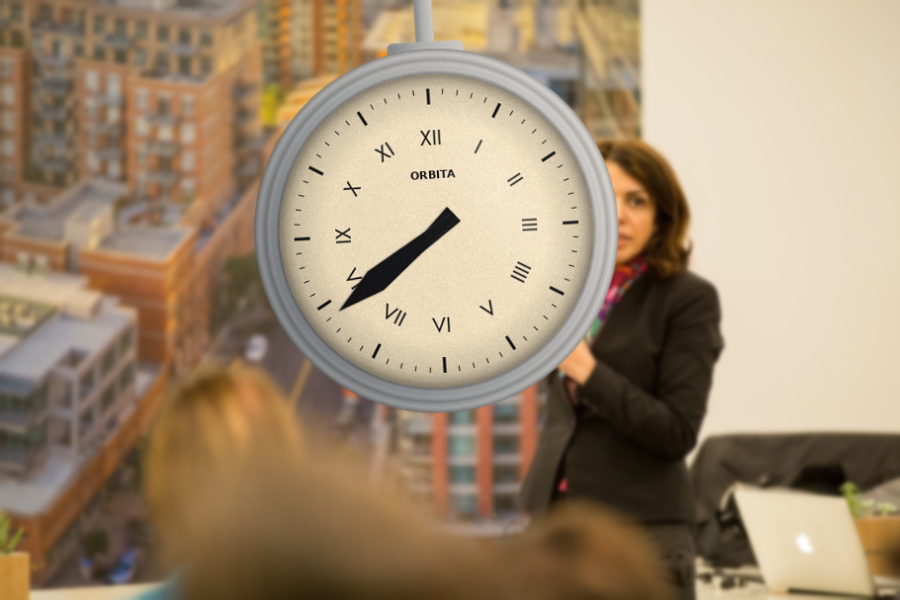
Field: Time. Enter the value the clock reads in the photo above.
7:39
